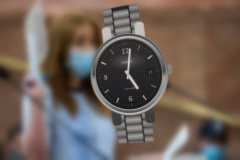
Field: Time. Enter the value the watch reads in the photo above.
5:02
